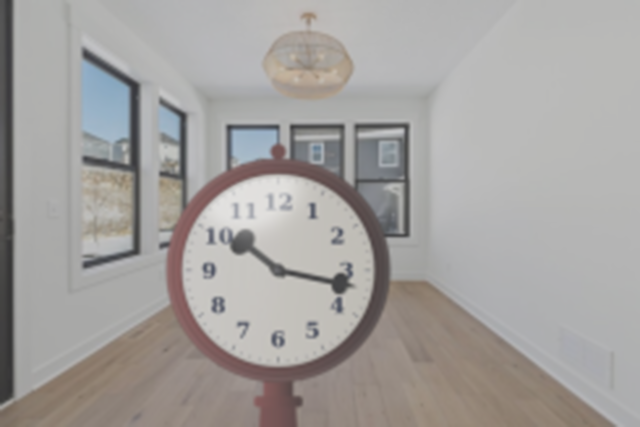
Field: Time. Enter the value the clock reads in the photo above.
10:17
